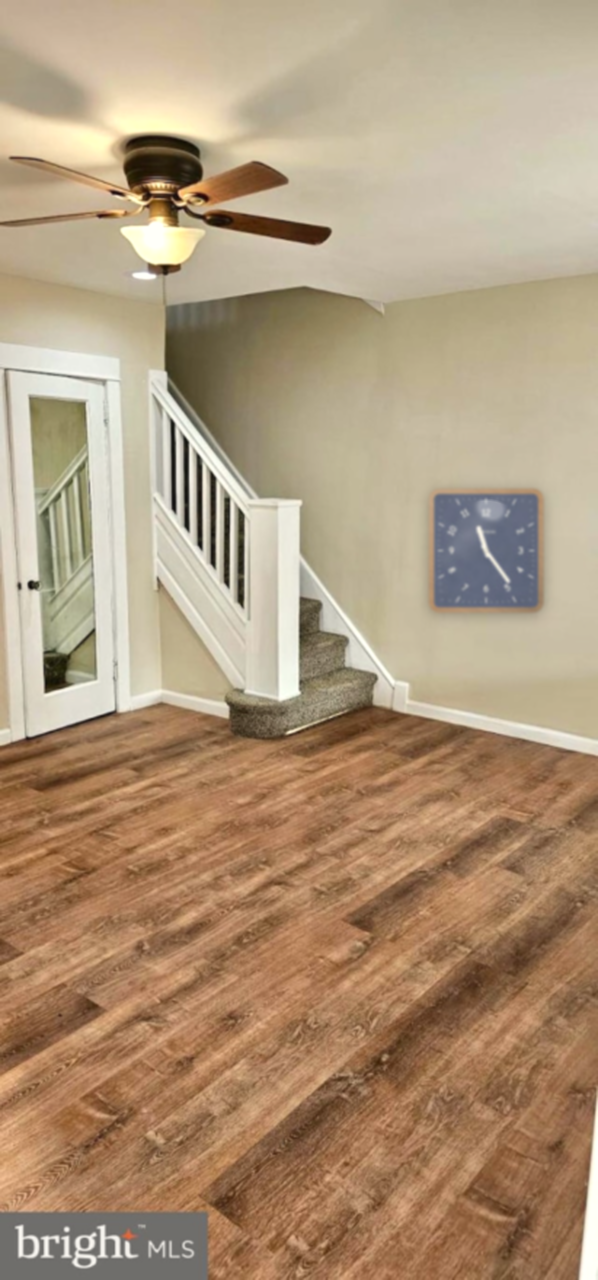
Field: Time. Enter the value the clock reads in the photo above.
11:24
